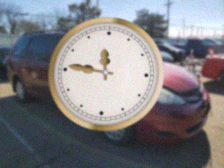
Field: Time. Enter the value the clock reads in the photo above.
11:46
